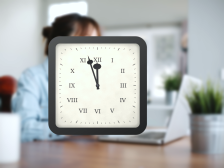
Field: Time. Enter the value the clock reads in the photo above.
11:57
